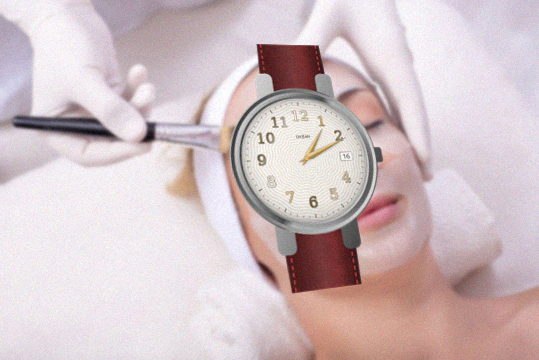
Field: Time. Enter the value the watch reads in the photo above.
1:11
